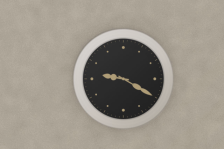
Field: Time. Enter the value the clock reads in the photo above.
9:20
